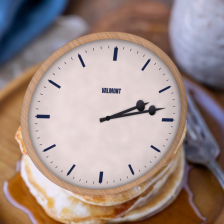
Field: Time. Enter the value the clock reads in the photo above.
2:13
